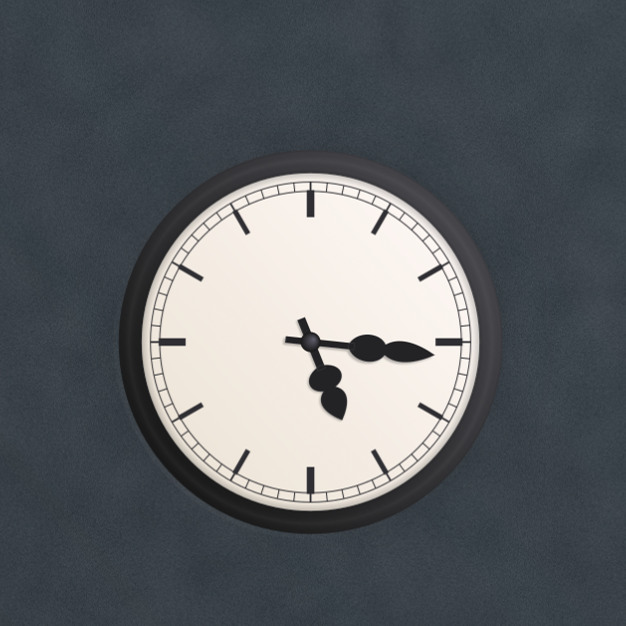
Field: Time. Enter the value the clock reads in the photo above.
5:16
